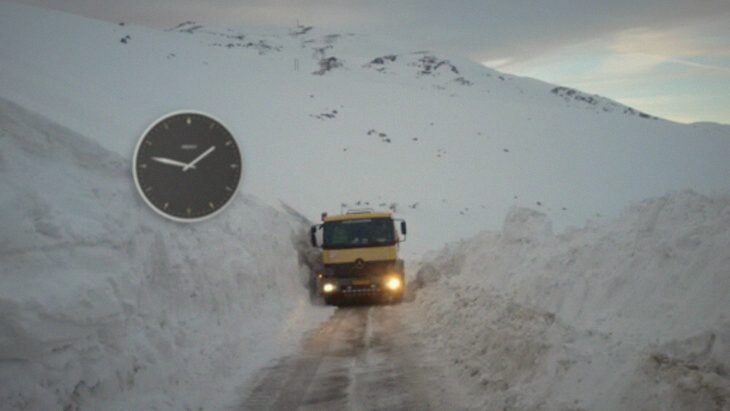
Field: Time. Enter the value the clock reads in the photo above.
1:47
